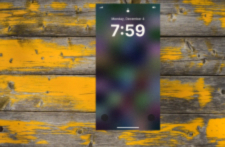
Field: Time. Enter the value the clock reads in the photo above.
7:59
